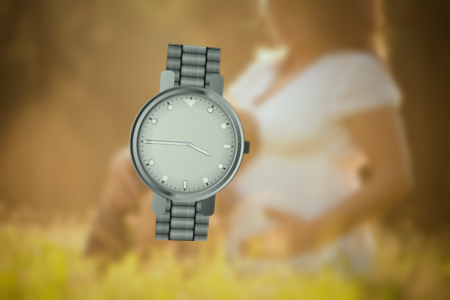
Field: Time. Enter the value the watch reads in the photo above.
3:45
